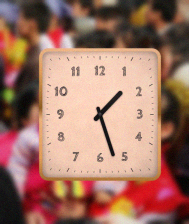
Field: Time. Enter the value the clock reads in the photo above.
1:27
